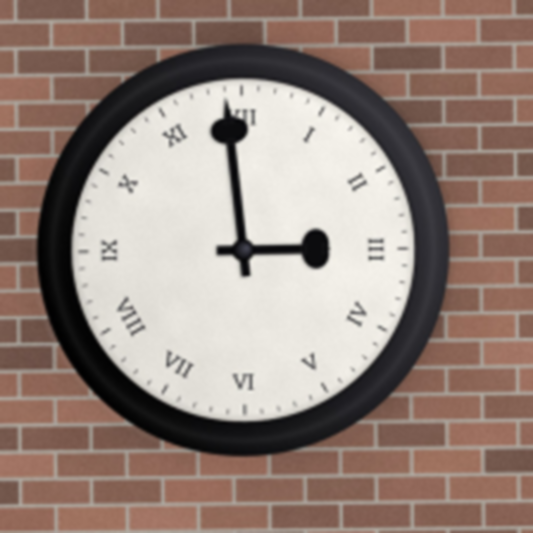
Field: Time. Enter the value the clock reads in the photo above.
2:59
